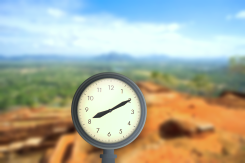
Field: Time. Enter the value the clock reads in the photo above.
8:10
